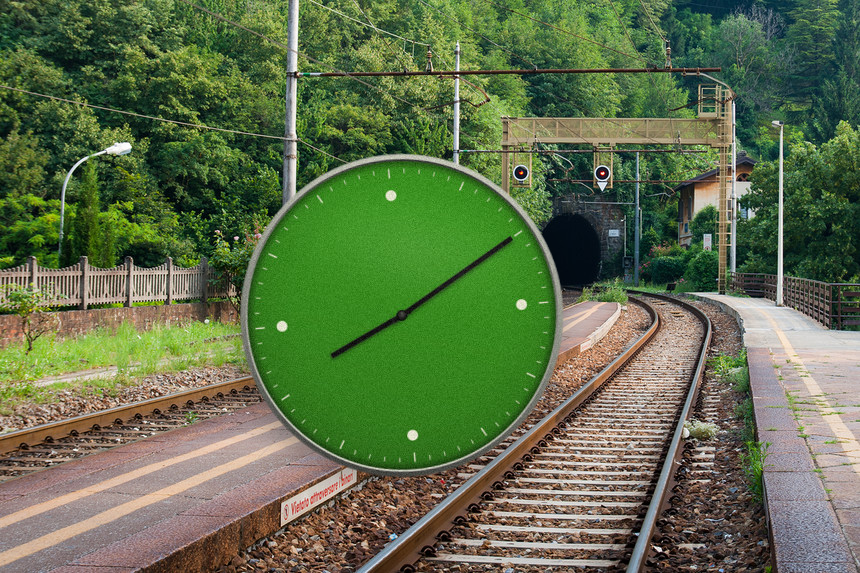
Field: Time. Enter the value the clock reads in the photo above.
8:10
